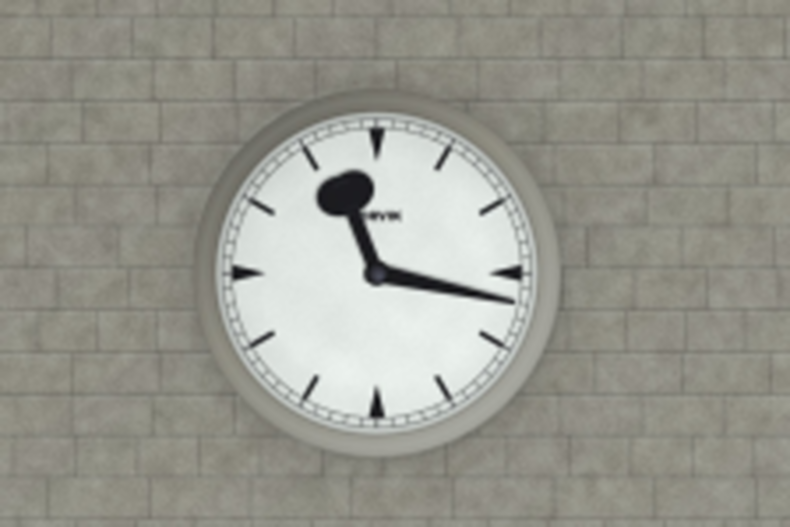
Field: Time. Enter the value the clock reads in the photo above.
11:17
